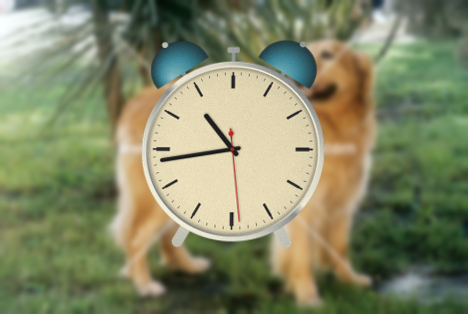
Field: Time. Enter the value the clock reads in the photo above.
10:43:29
